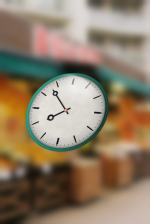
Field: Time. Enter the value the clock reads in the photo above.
7:53
